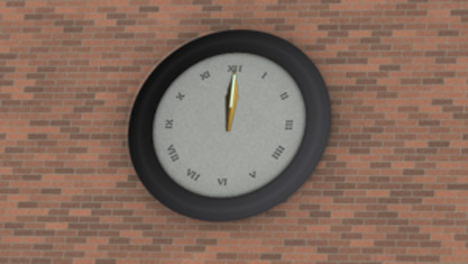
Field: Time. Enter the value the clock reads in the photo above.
12:00
